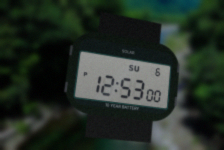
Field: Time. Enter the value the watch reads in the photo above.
12:53:00
